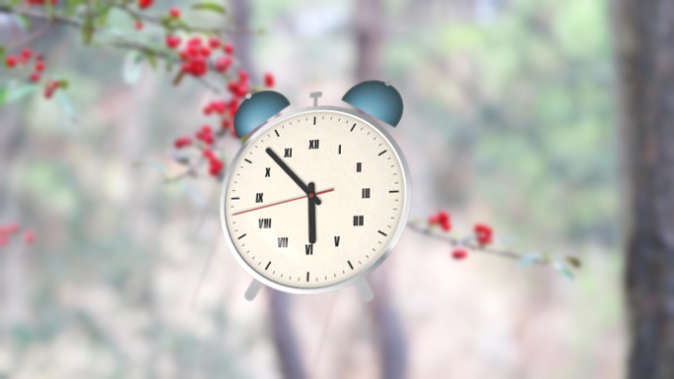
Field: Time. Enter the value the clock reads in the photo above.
5:52:43
